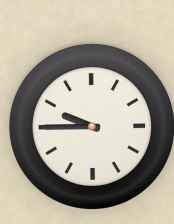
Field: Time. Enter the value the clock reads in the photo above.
9:45
